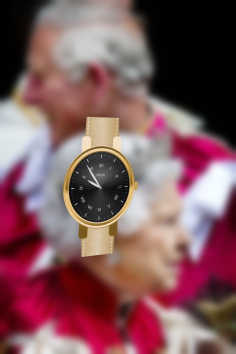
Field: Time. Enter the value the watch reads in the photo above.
9:54
